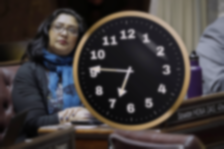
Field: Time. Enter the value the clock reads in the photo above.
6:46
